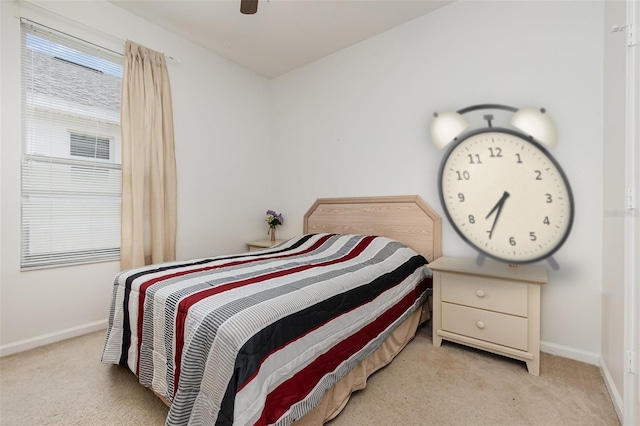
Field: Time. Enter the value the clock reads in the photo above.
7:35
